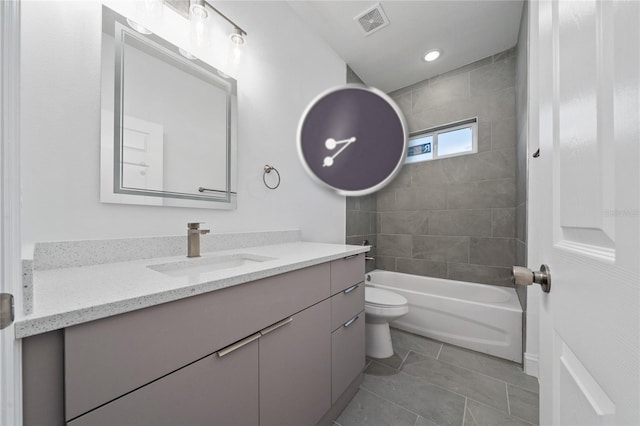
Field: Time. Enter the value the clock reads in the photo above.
8:38
